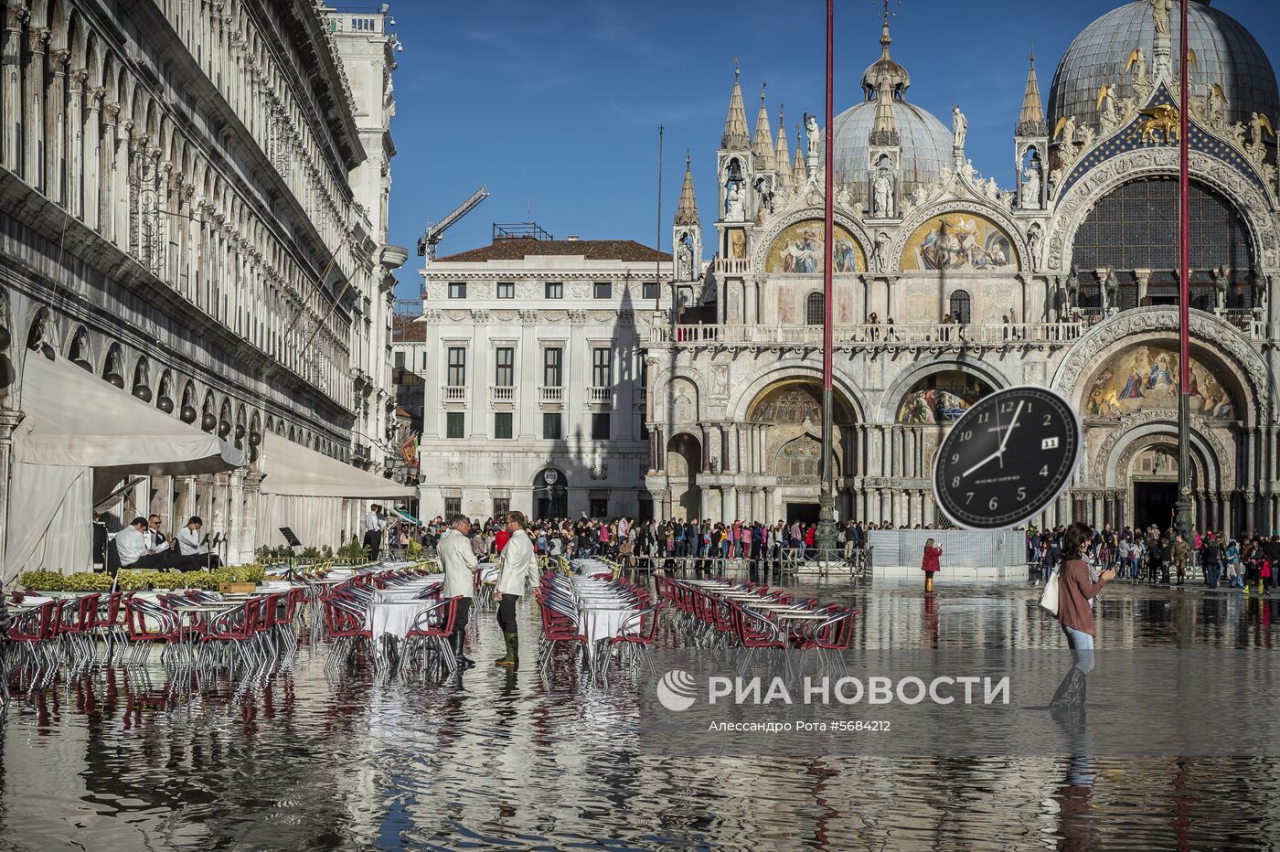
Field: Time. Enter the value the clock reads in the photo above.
8:02:58
